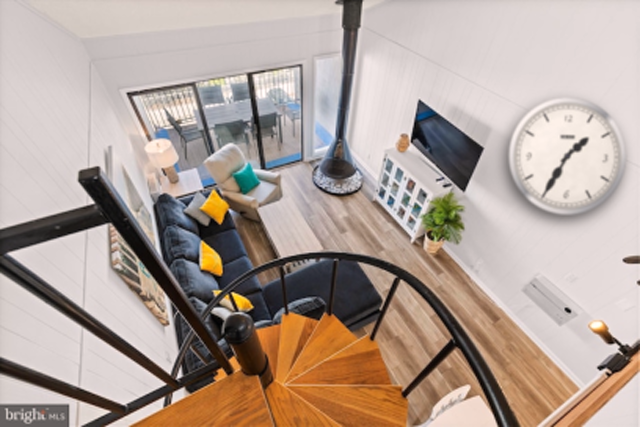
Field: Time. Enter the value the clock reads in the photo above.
1:35
